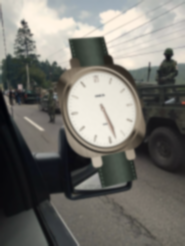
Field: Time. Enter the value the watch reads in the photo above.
5:28
